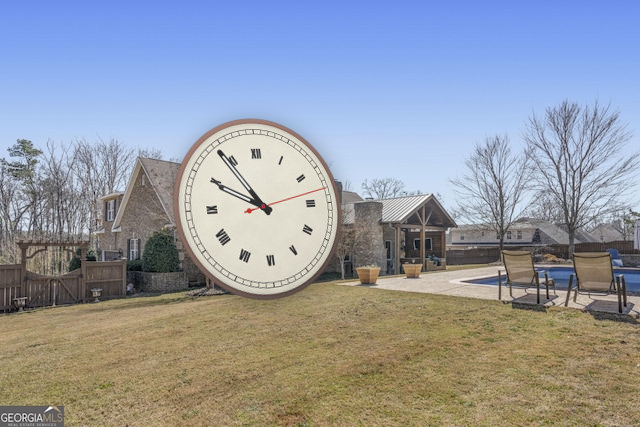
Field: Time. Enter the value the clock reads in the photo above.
9:54:13
